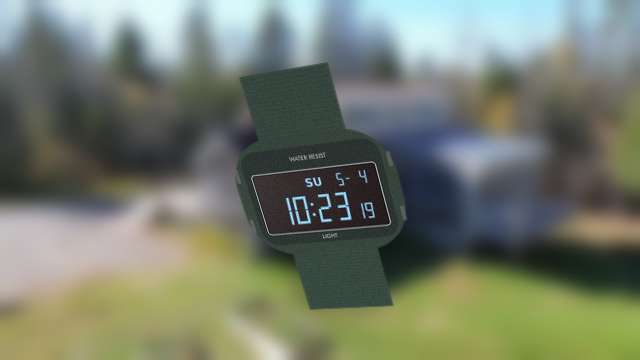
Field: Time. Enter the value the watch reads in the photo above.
10:23:19
